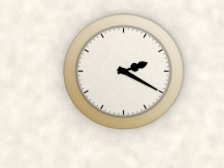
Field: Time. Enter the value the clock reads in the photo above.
2:20
